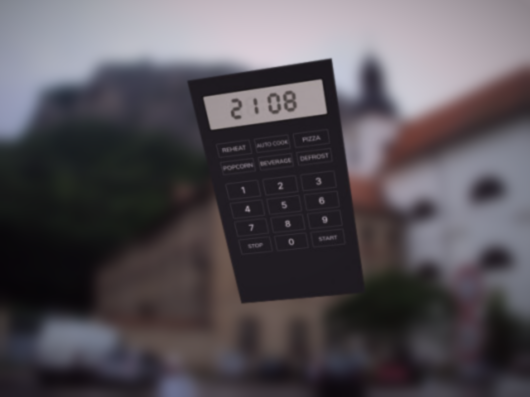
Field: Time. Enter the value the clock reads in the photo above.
21:08
